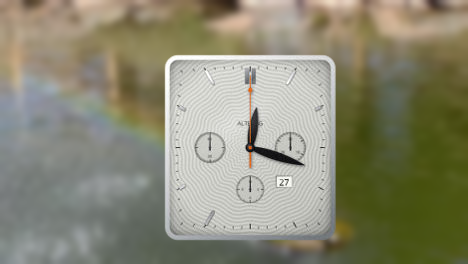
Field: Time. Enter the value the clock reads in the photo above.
12:18
